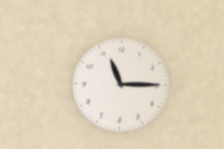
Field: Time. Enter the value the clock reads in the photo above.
11:15
